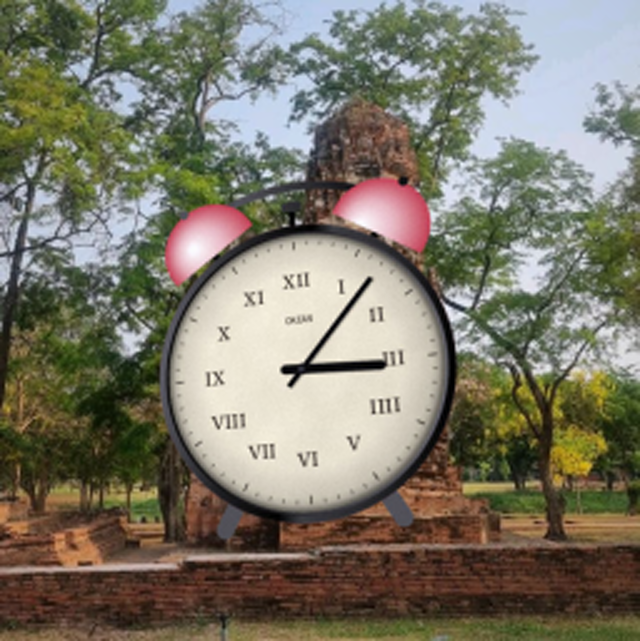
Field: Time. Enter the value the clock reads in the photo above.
3:07
